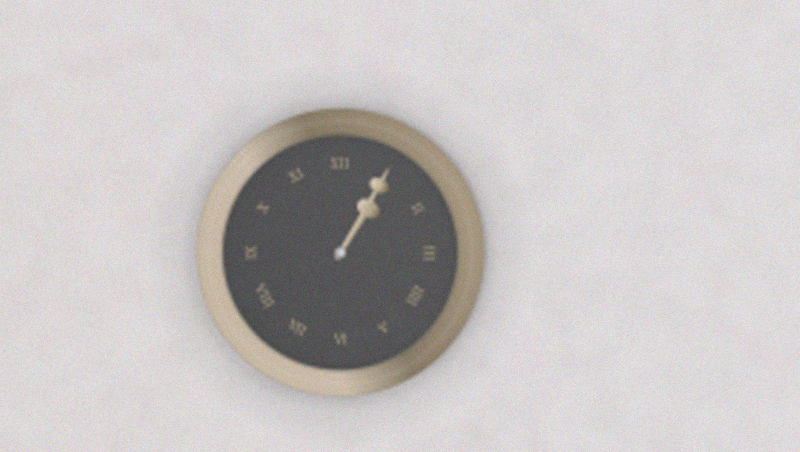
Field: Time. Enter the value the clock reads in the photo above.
1:05
